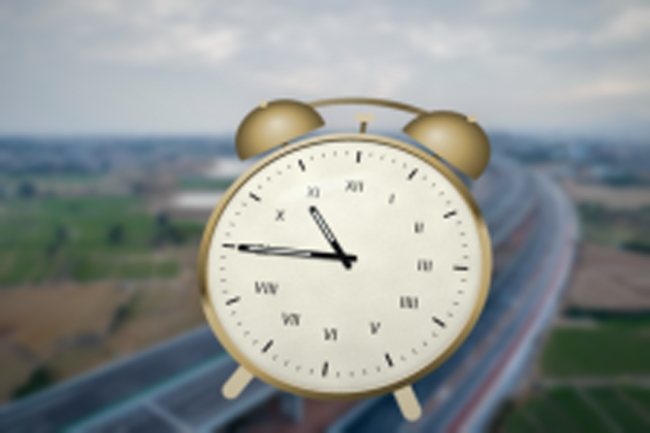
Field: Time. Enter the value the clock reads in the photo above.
10:45
